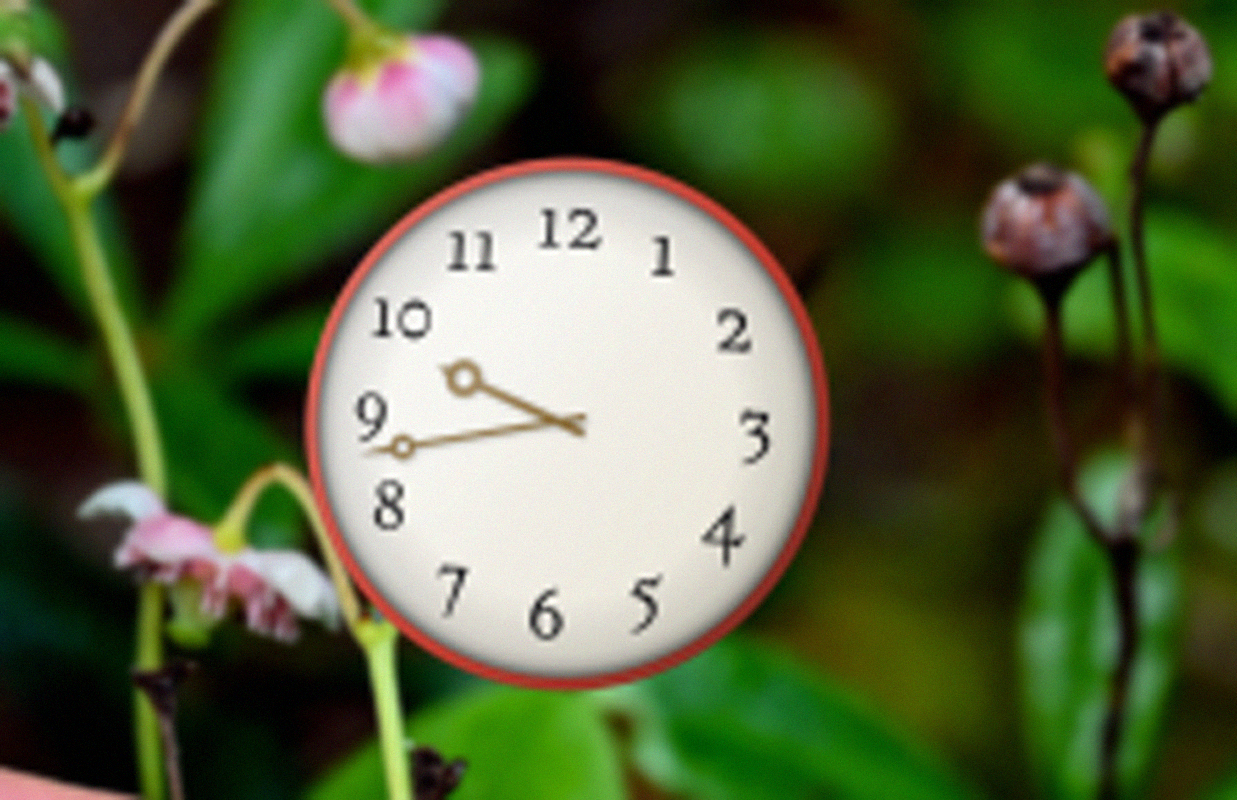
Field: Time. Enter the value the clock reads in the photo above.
9:43
